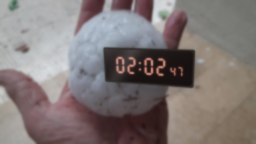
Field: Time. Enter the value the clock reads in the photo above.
2:02:47
